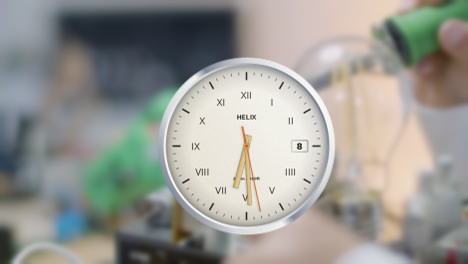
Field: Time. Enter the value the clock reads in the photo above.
6:29:28
